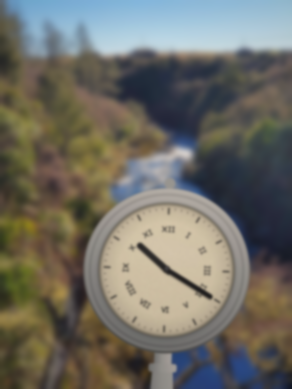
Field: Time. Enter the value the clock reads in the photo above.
10:20
